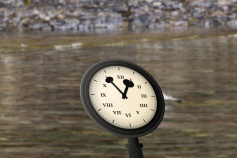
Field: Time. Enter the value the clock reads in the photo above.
12:54
